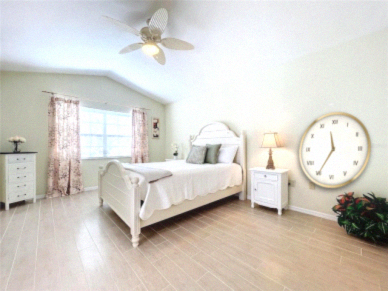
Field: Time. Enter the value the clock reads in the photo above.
11:35
